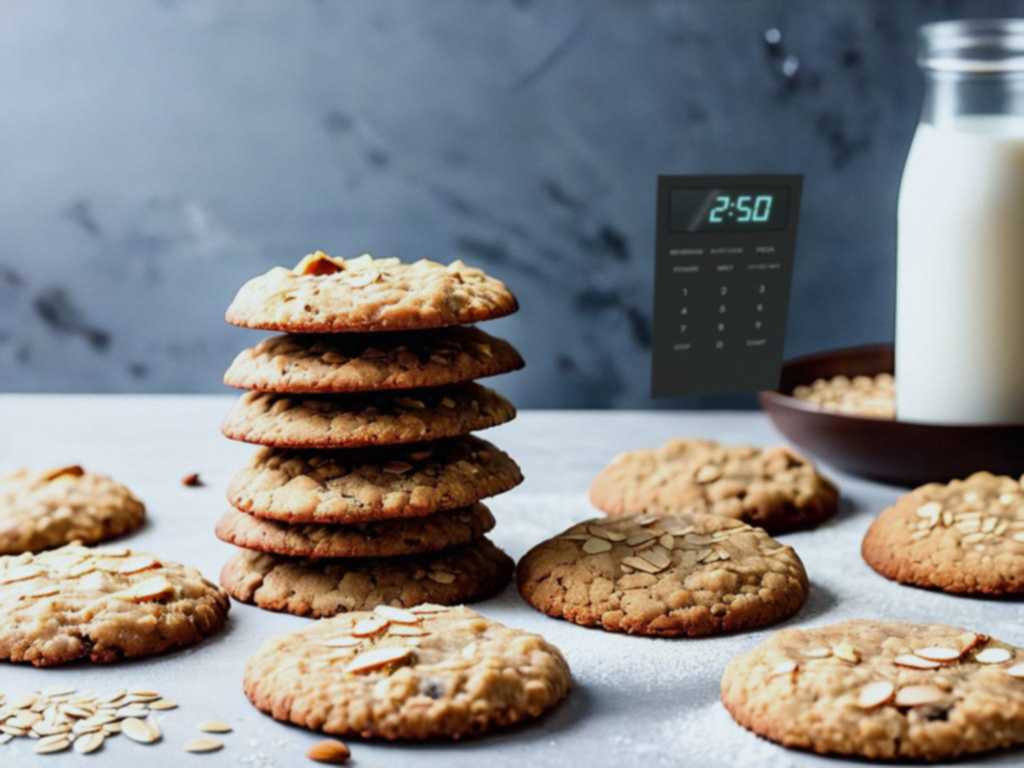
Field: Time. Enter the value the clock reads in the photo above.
2:50
